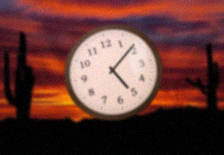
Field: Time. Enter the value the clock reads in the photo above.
5:09
